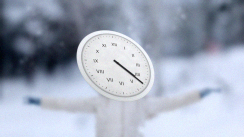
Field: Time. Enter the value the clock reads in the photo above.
4:22
